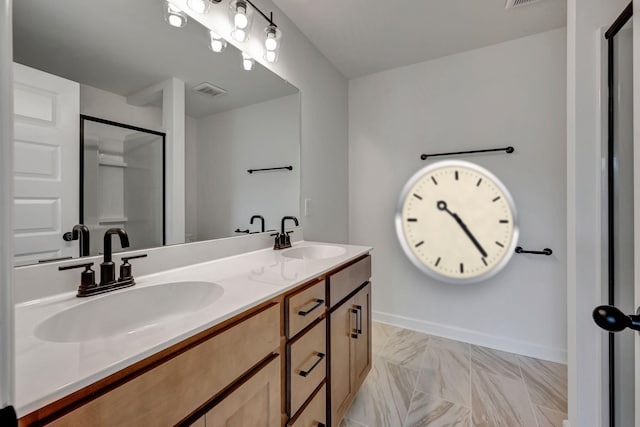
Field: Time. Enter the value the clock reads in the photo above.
10:24
